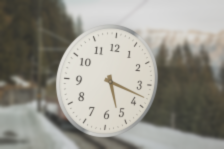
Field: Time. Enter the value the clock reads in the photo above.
5:18
